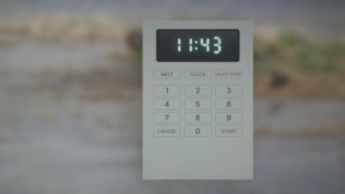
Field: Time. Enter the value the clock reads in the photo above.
11:43
